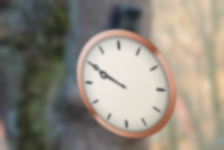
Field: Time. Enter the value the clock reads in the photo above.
9:50
